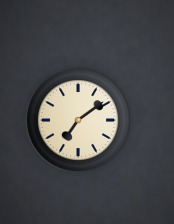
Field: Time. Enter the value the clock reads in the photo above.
7:09
